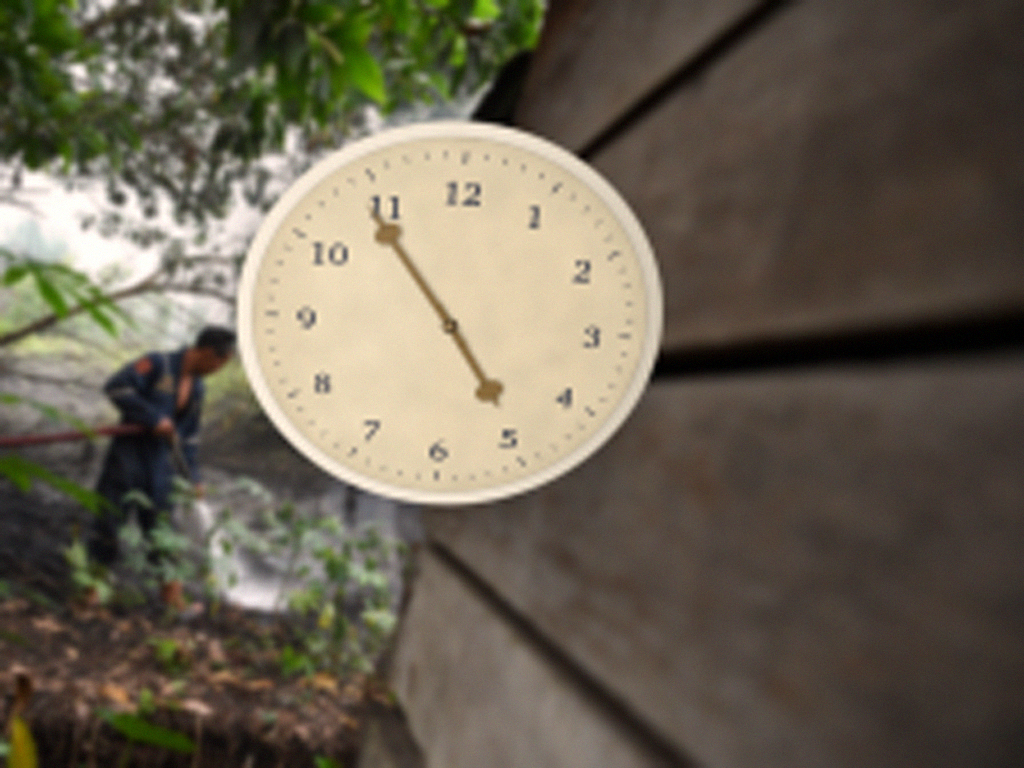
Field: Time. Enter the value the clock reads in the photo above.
4:54
